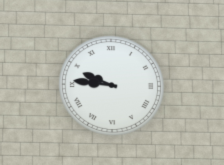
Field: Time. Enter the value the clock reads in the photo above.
9:46
